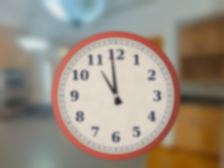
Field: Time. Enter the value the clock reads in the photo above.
10:59
